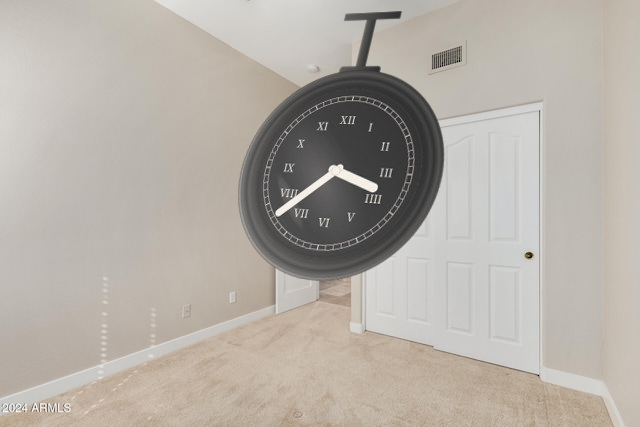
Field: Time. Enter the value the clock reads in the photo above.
3:38
